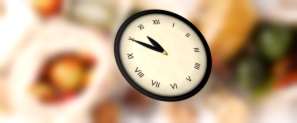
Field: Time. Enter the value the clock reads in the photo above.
10:50
